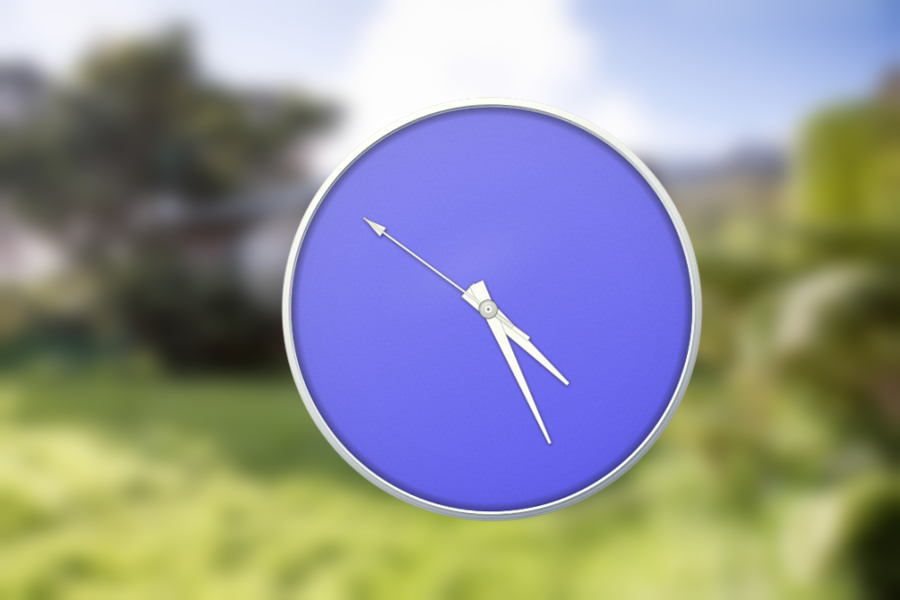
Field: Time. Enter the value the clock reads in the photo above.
4:25:51
